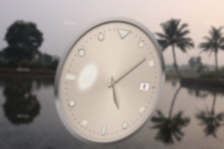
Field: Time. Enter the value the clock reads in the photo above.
5:08
